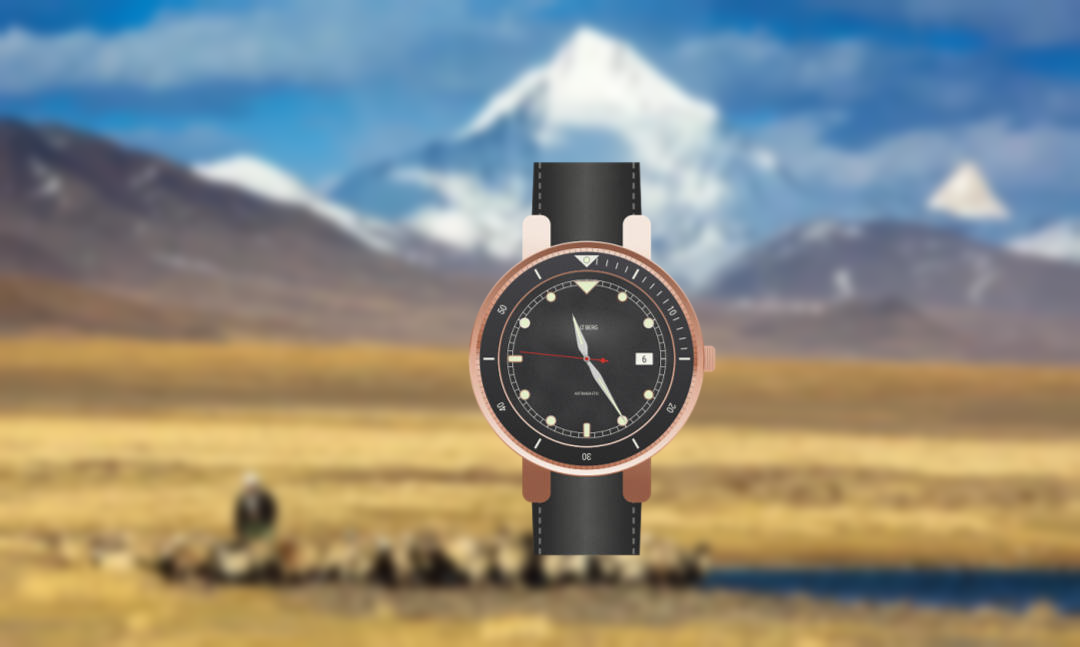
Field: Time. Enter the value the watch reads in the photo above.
11:24:46
